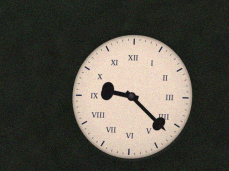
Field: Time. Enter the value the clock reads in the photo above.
9:22
